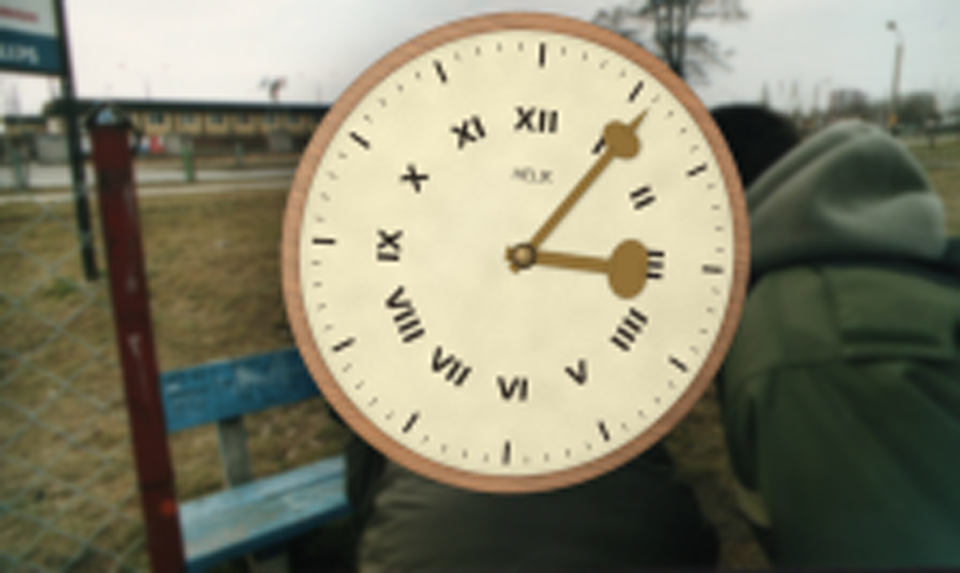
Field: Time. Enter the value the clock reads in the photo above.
3:06
